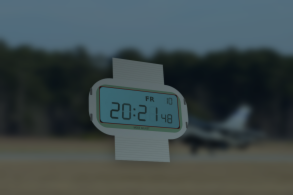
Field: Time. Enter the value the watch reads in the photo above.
20:21:48
